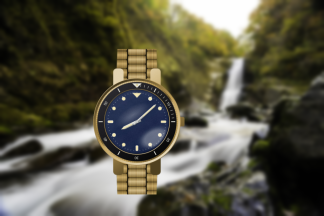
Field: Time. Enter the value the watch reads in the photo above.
8:08
